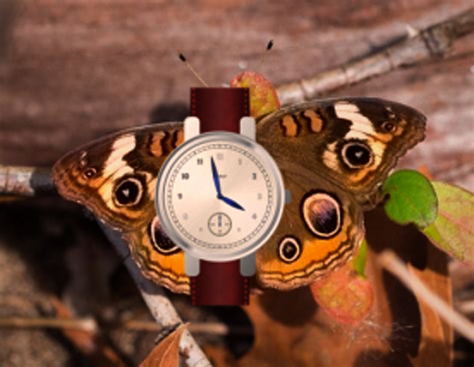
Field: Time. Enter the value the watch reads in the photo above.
3:58
